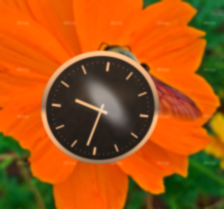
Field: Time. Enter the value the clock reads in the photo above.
9:32
